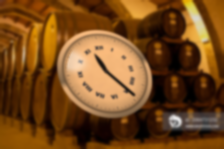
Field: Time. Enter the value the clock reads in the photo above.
11:24
